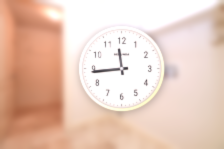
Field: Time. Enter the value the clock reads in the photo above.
11:44
